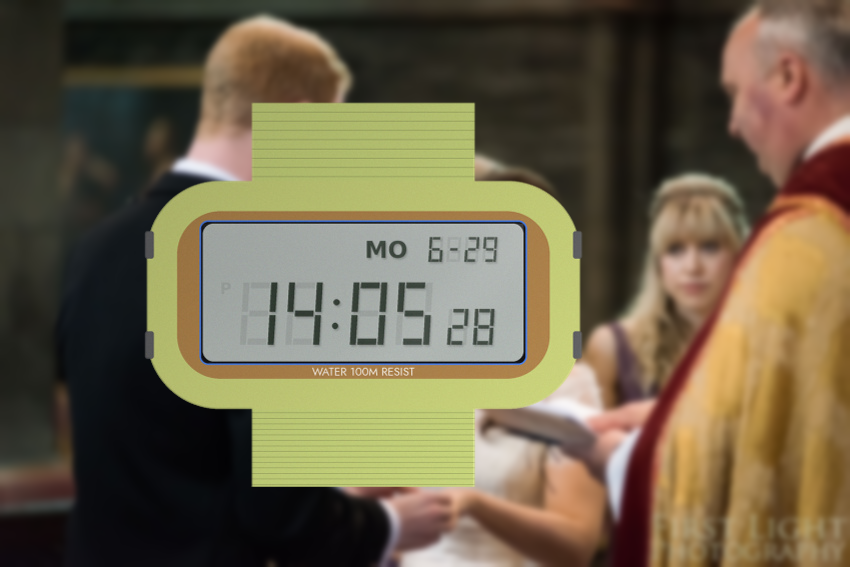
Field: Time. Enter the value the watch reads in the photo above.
14:05:28
